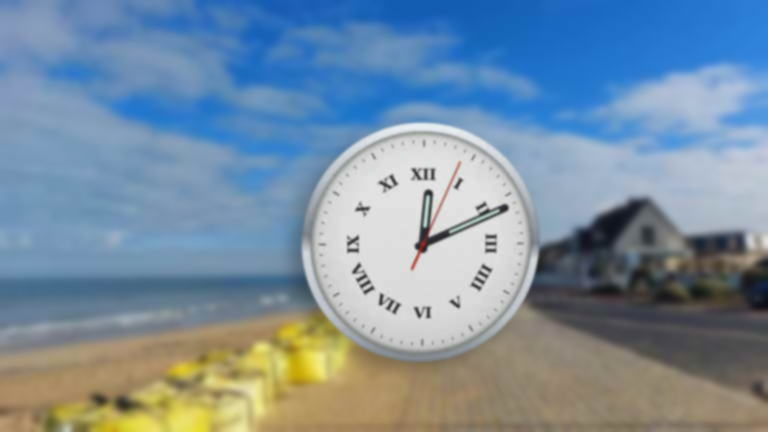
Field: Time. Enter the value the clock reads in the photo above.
12:11:04
